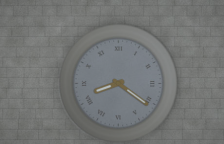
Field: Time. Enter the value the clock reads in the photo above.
8:21
